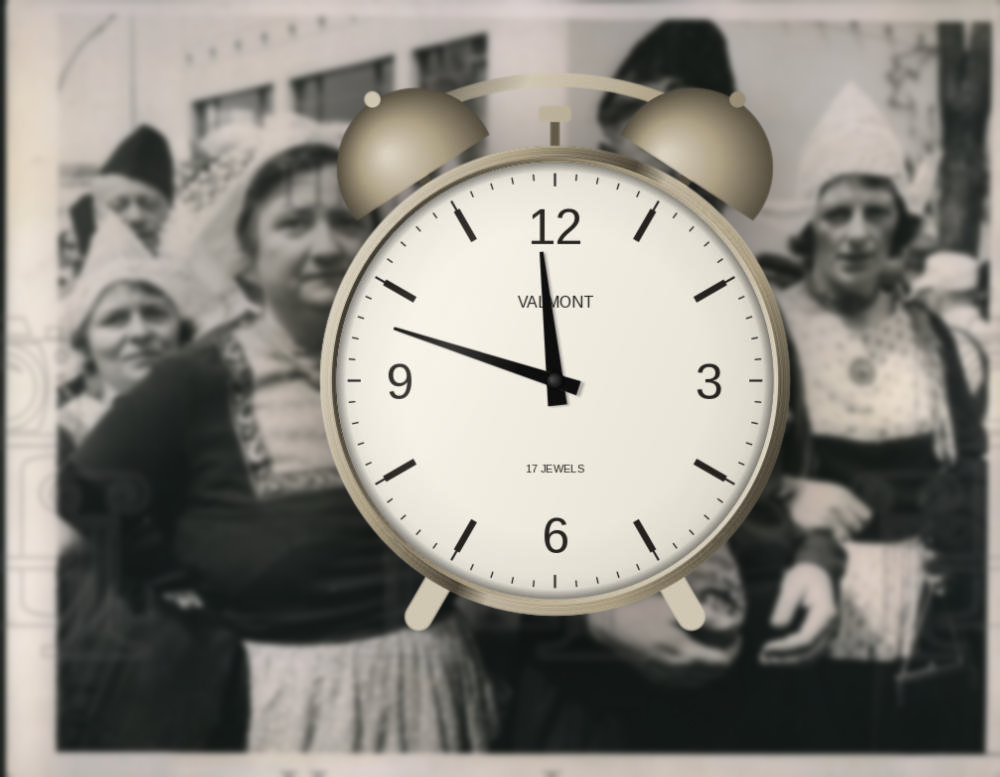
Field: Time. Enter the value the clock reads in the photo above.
11:48
